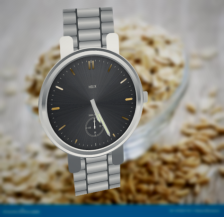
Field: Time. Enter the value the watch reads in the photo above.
5:26
